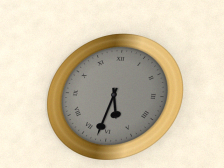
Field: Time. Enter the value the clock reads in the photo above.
5:32
